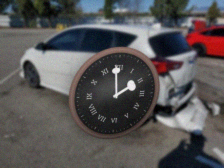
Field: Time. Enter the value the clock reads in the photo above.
1:59
